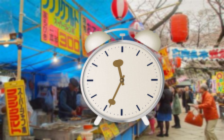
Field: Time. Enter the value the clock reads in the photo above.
11:34
